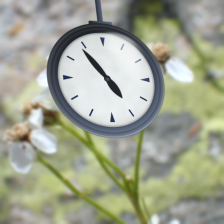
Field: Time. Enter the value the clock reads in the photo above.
4:54
